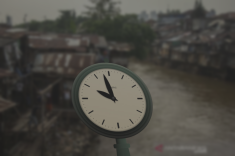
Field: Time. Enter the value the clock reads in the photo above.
9:58
